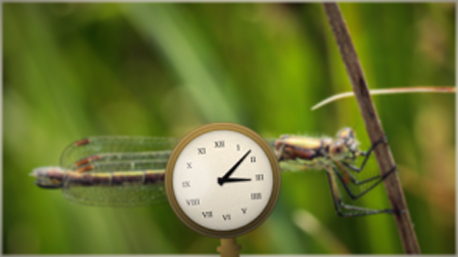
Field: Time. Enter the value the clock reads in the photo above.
3:08
